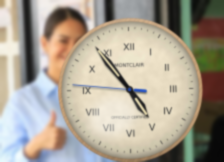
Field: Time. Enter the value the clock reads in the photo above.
4:53:46
